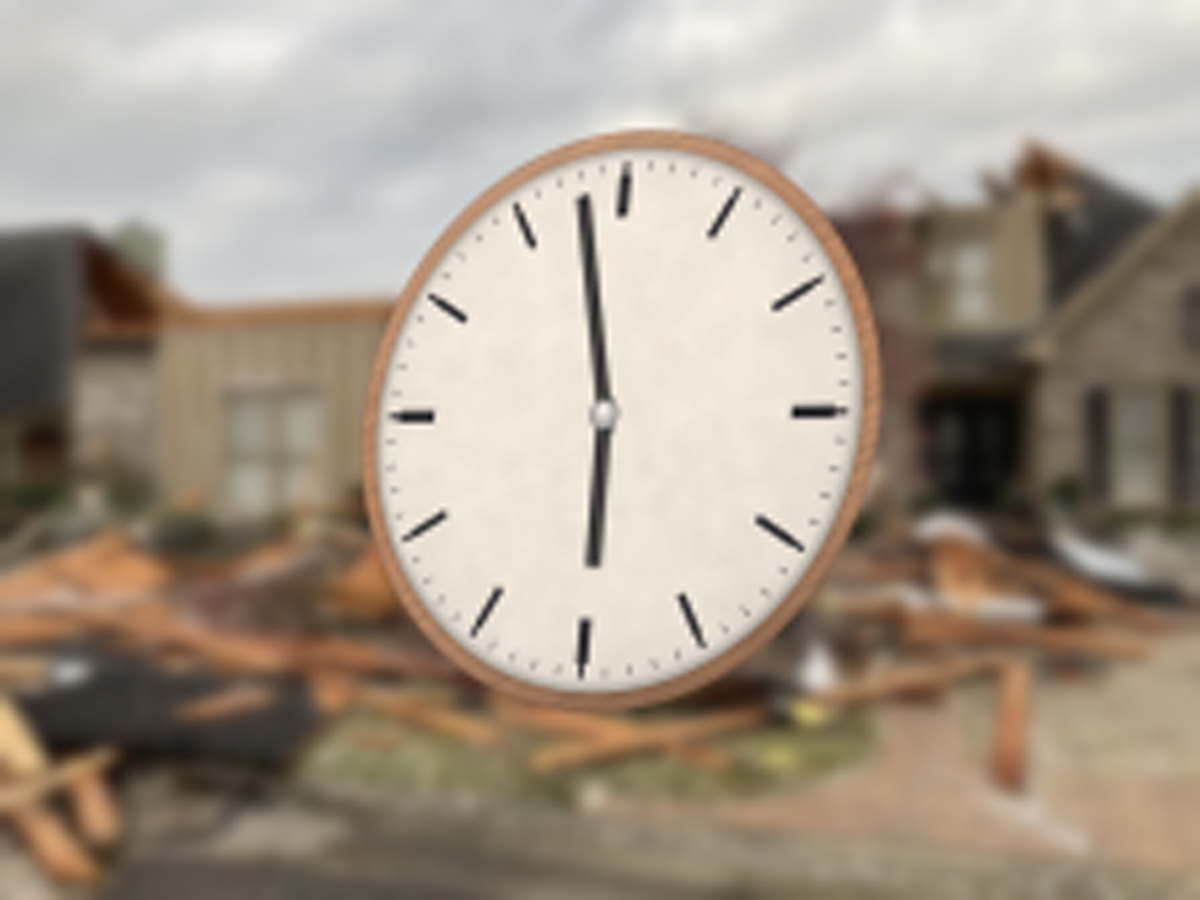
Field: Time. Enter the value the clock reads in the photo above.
5:58
